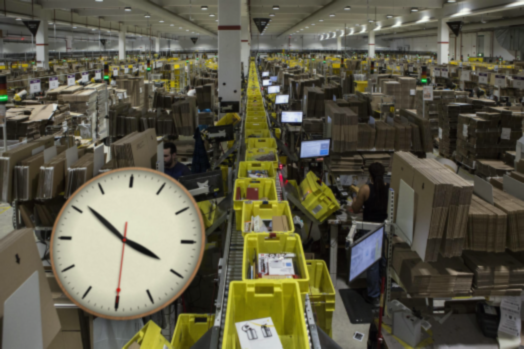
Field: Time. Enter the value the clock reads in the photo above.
3:51:30
